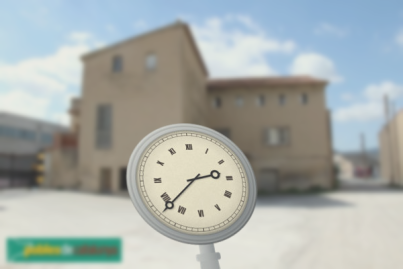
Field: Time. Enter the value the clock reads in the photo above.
2:38
